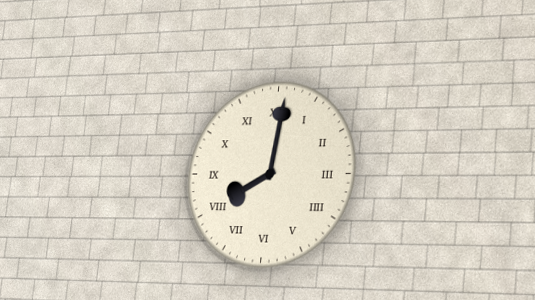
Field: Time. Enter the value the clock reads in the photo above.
8:01
